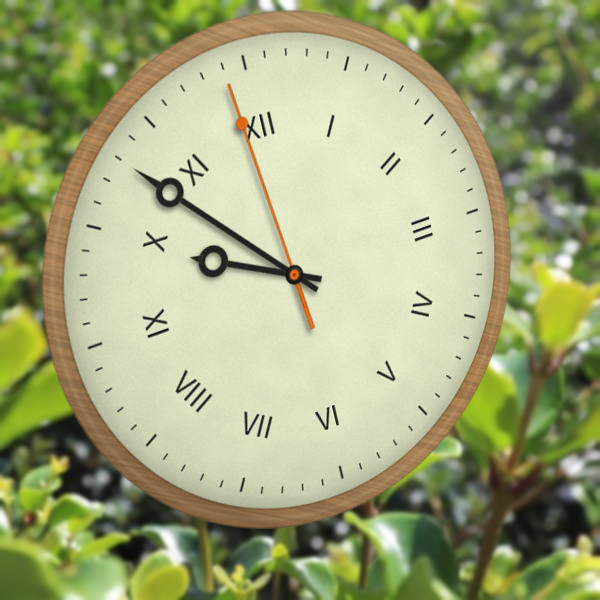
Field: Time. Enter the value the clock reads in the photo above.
9:52:59
